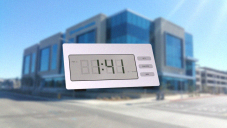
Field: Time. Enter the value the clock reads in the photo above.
1:41
